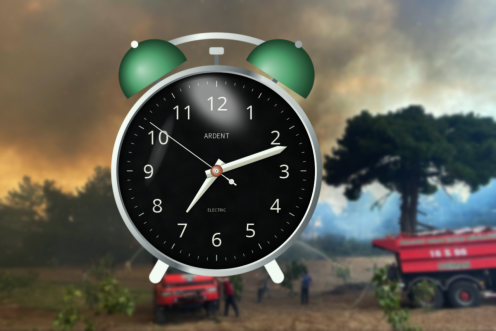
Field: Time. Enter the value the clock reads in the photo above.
7:11:51
